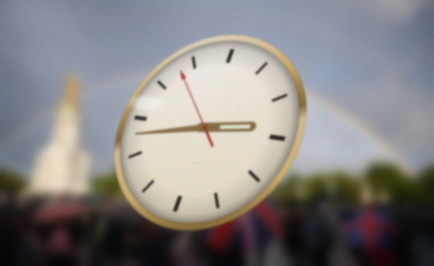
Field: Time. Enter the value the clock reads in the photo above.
2:42:53
